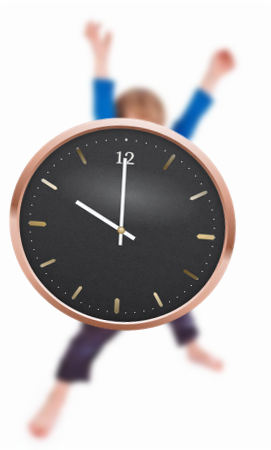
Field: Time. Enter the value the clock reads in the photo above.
10:00
